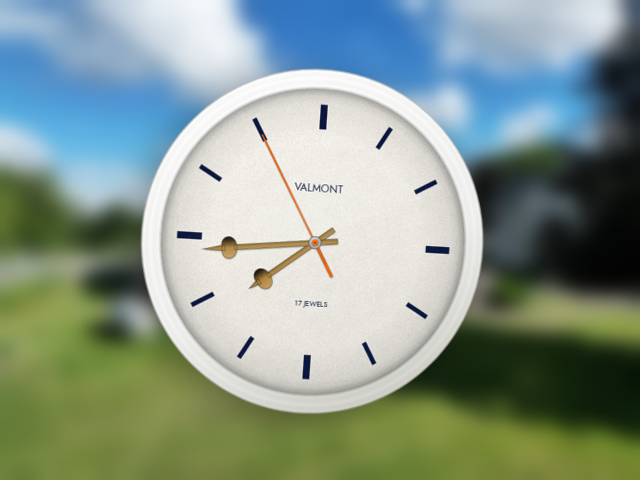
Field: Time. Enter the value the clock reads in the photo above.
7:43:55
